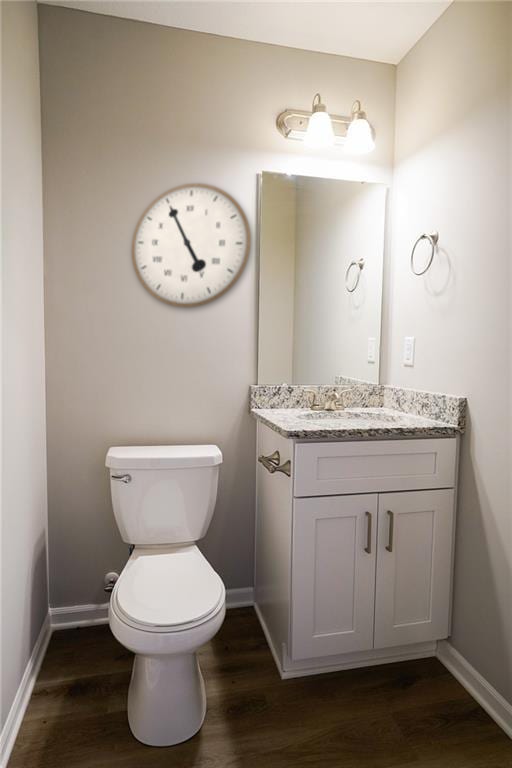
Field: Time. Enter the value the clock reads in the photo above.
4:55
